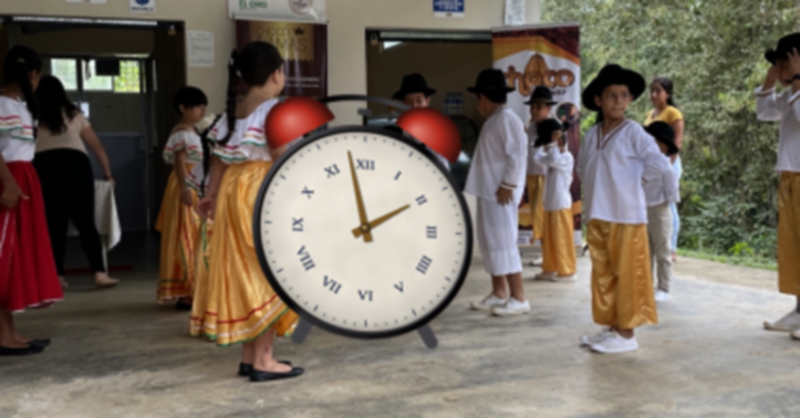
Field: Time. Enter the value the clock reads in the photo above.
1:58
